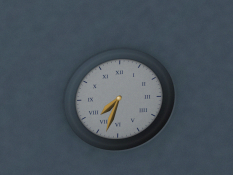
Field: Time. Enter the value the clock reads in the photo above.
7:33
